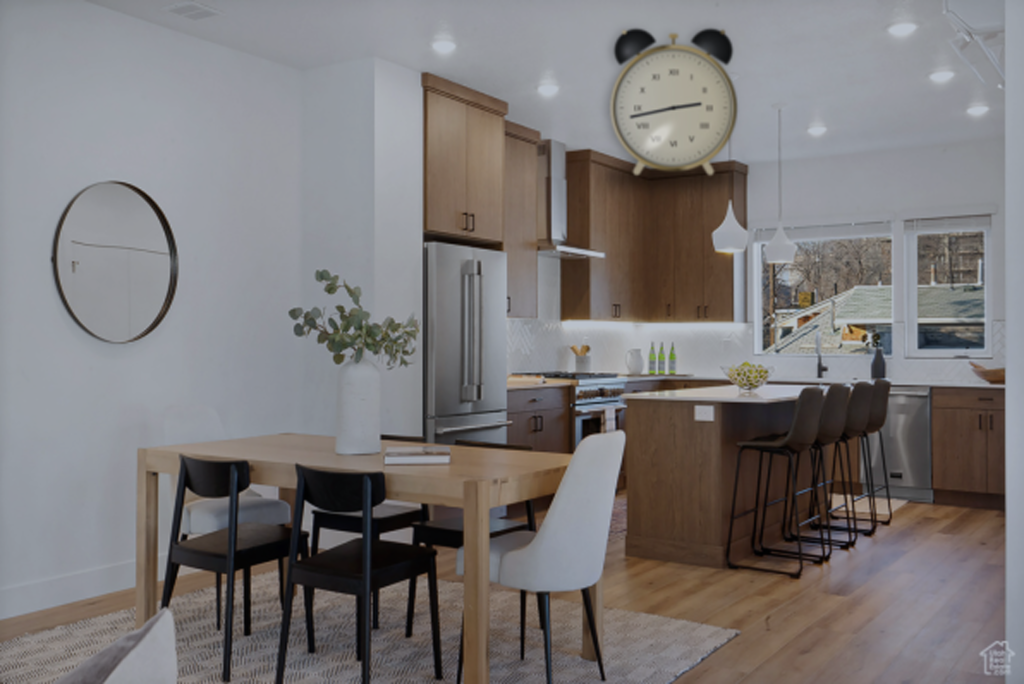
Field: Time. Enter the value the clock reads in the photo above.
2:43
